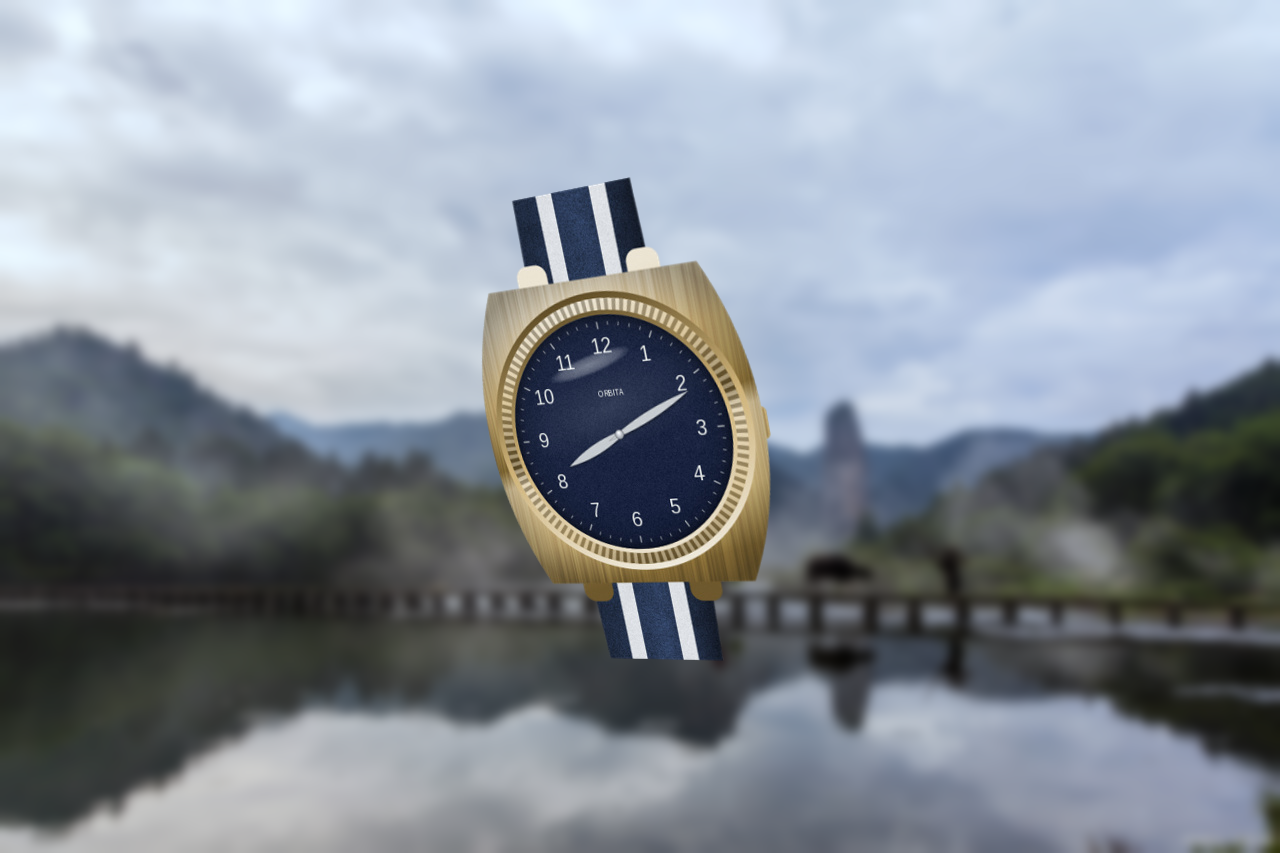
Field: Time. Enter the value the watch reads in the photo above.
8:11
